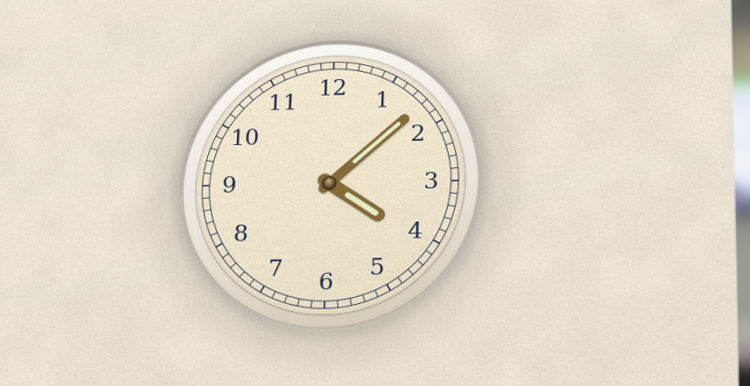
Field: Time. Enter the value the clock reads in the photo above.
4:08
